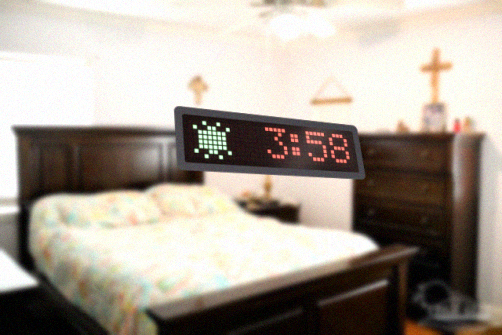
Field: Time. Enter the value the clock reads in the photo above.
3:58
